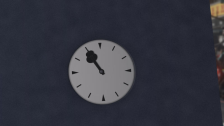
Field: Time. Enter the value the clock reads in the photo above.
10:55
